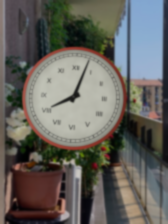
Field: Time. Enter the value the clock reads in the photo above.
8:03
